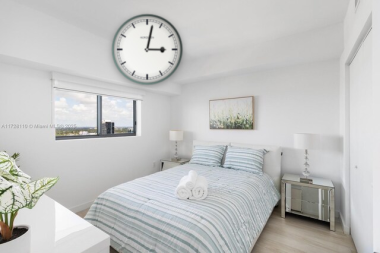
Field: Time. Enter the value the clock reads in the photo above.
3:02
